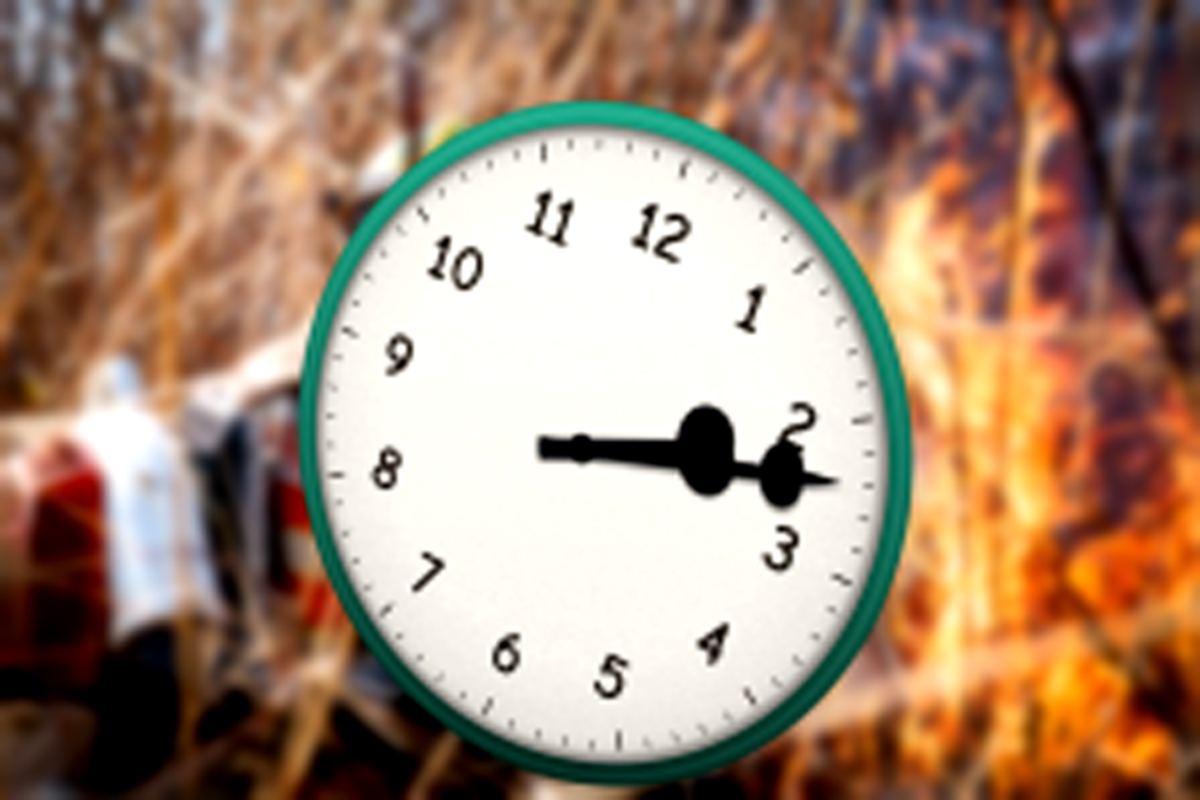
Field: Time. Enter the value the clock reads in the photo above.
2:12
